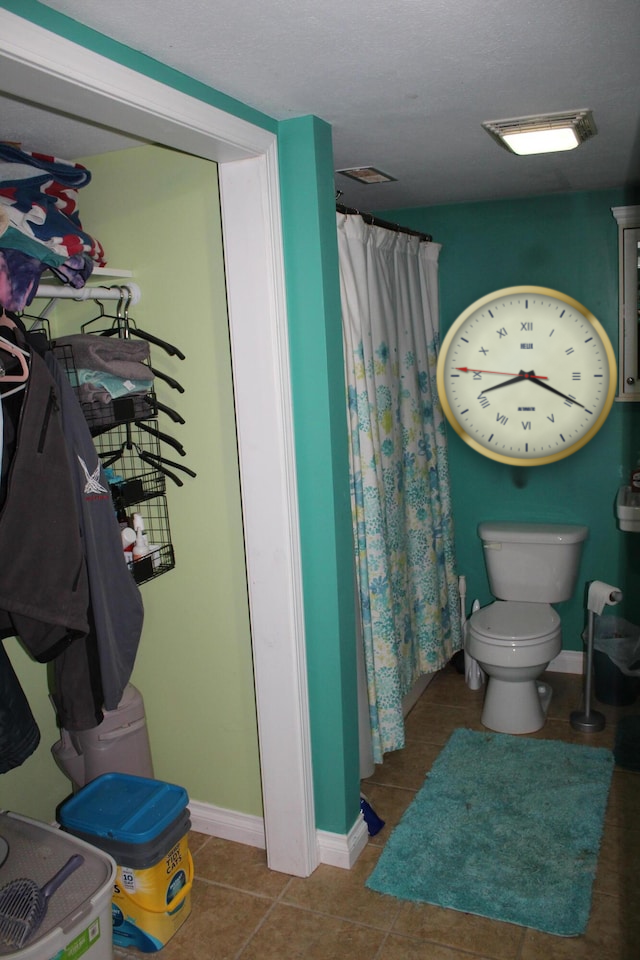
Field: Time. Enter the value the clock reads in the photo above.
8:19:46
